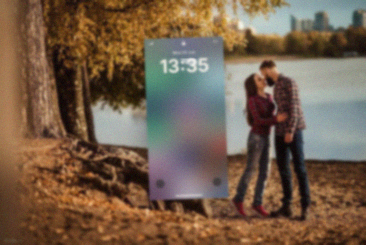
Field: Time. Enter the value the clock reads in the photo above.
13:35
